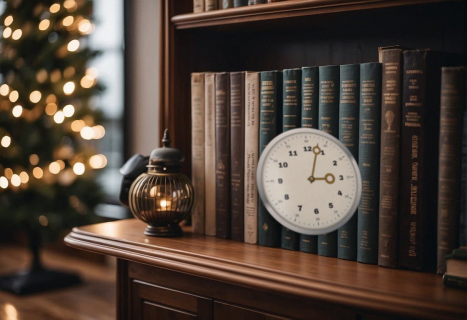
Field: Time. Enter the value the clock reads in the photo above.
3:03
